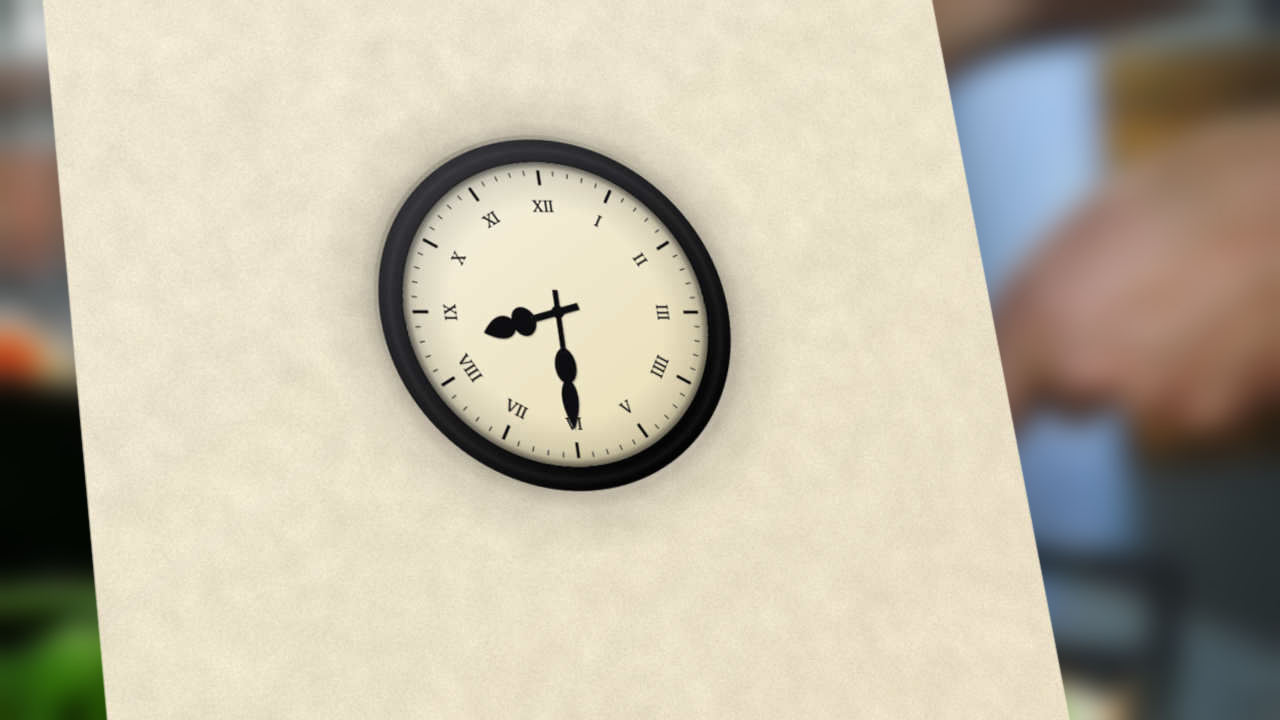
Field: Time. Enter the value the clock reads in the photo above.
8:30
